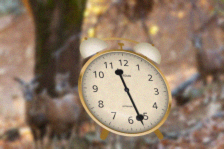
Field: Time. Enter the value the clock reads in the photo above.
11:27
